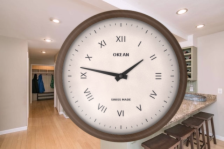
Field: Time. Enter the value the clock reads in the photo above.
1:47
